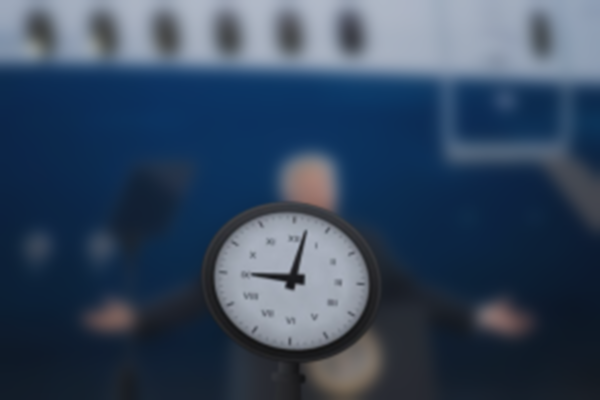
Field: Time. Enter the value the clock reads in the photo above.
9:02
